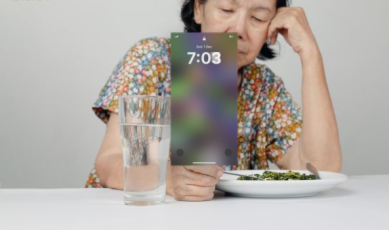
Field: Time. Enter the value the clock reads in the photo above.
7:03
